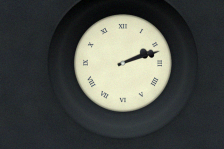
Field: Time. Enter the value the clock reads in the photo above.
2:12
